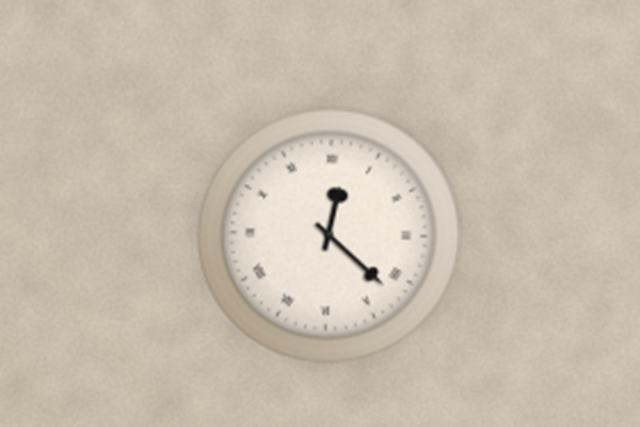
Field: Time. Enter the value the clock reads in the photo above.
12:22
